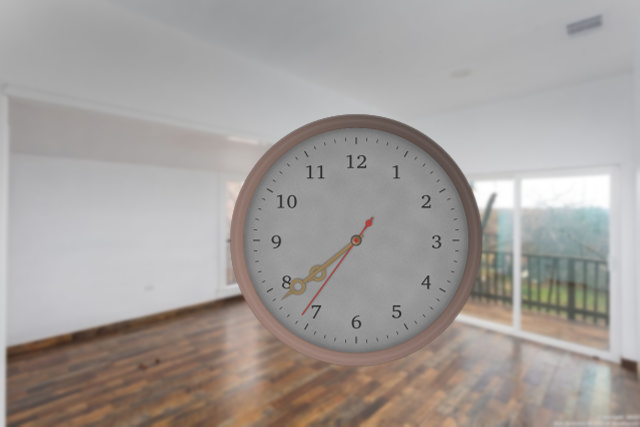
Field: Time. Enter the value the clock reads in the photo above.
7:38:36
